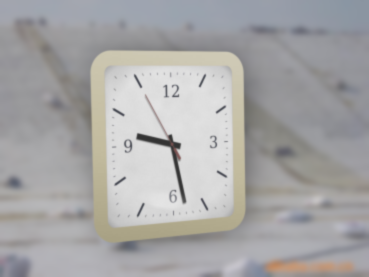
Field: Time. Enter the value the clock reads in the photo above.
9:27:55
